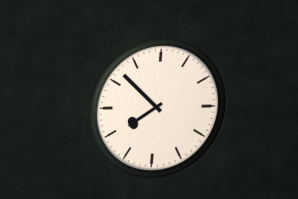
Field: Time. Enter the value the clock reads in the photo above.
7:52
